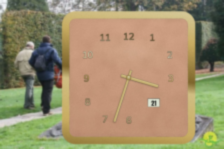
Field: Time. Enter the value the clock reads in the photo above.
3:33
